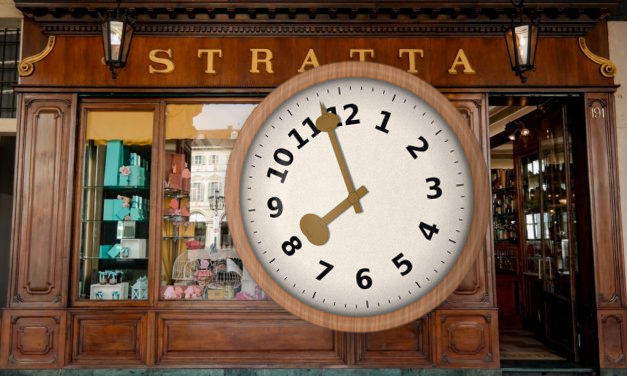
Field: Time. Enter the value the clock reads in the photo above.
7:58
